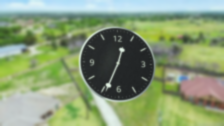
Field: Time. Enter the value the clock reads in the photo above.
12:34
